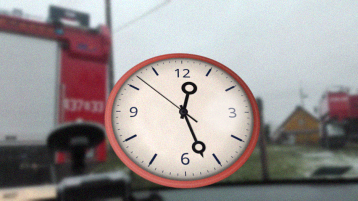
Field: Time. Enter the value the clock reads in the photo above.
12:26:52
